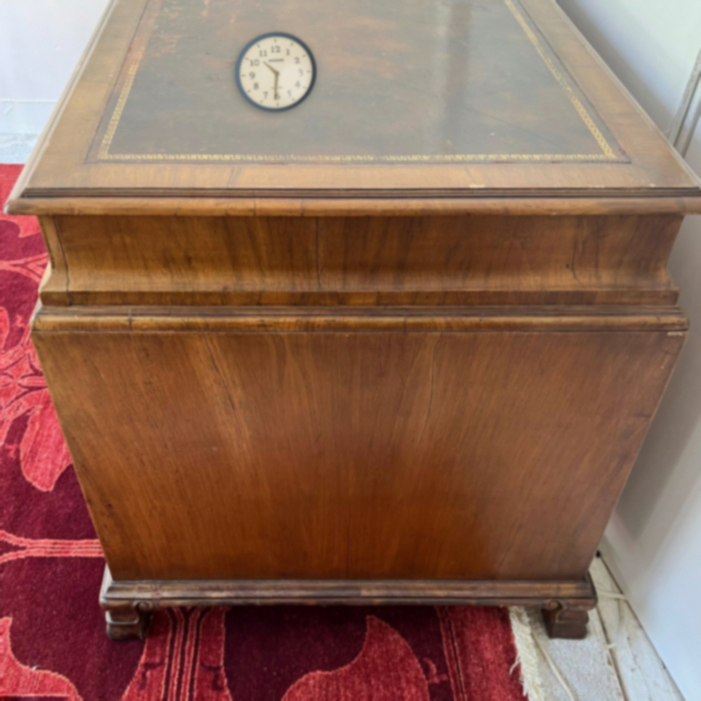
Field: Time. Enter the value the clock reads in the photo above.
10:31
